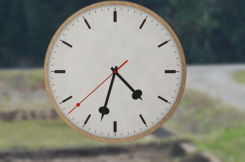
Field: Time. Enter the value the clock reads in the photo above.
4:32:38
